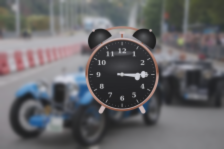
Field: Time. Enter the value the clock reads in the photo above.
3:15
